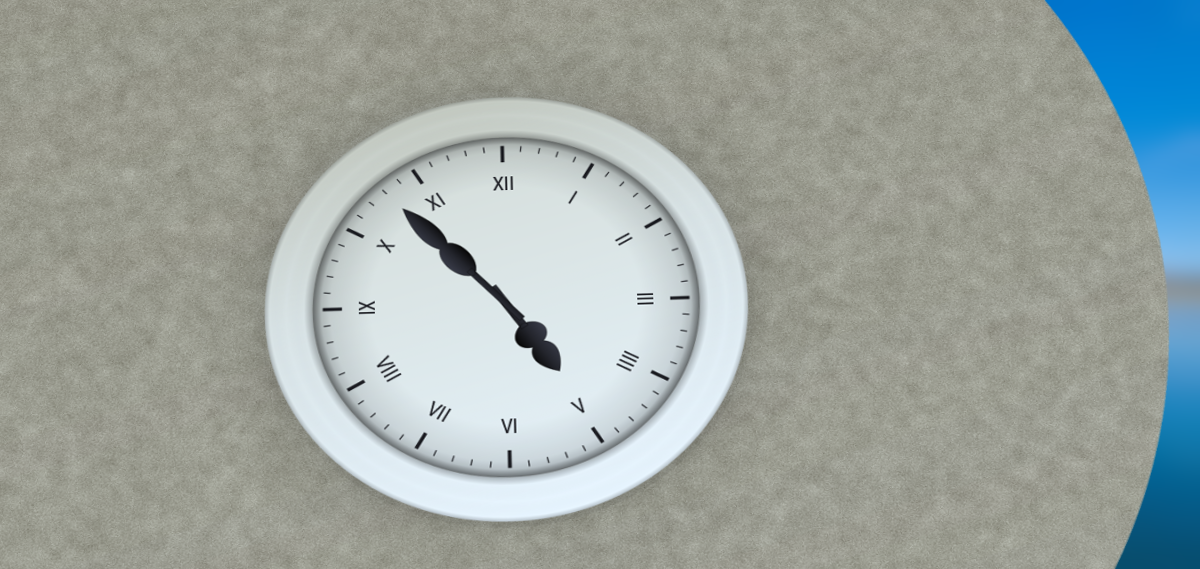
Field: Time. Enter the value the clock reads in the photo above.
4:53
